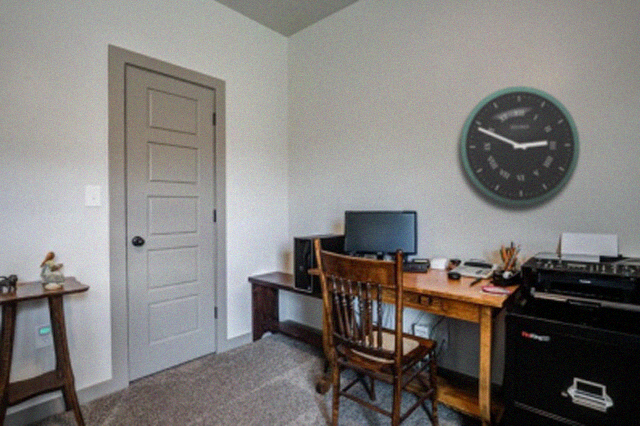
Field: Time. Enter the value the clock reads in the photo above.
2:49
